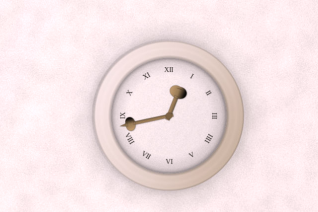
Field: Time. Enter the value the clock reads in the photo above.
12:43
